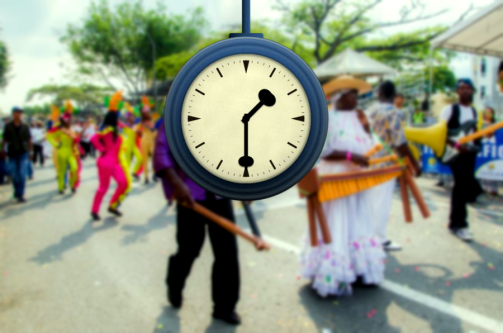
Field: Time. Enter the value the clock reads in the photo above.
1:30
